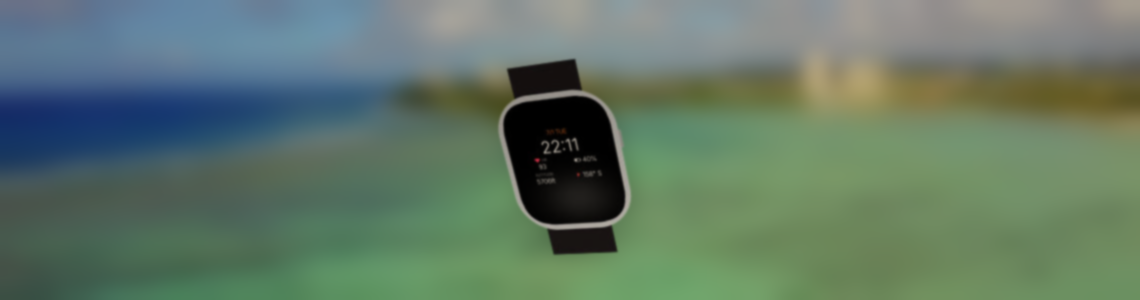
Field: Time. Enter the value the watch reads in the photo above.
22:11
